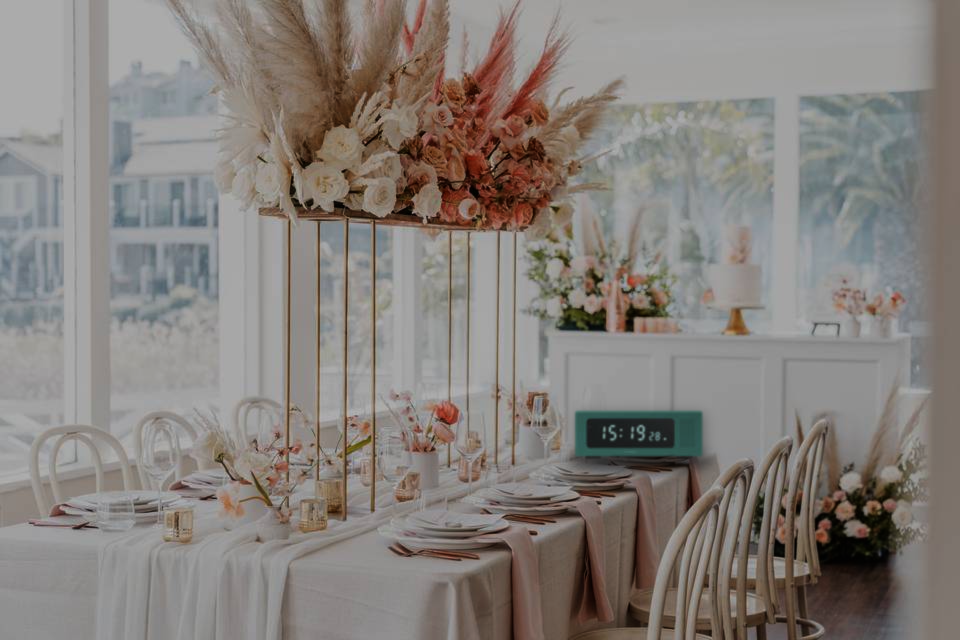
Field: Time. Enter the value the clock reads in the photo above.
15:19
